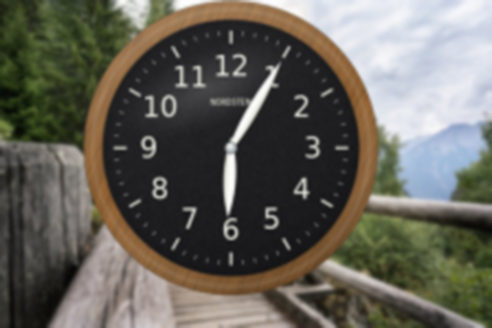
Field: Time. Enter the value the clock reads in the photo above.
6:05
